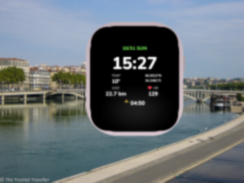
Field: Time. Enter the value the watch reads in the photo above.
15:27
